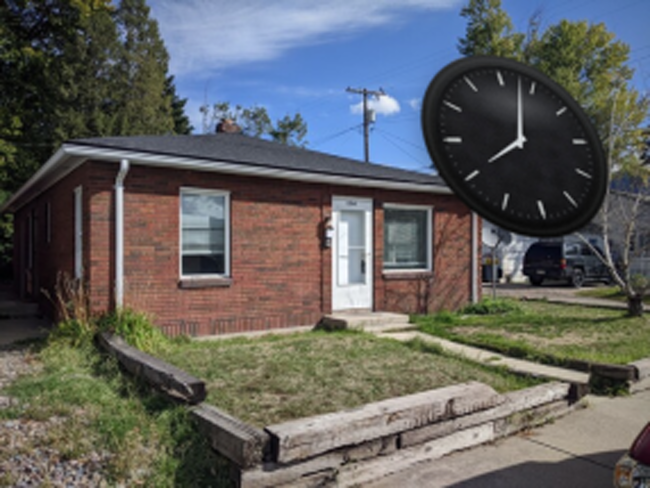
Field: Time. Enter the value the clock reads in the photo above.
8:03
